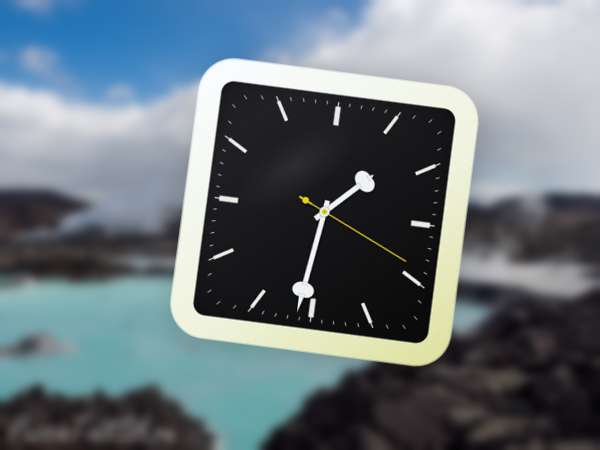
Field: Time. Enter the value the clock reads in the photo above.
1:31:19
